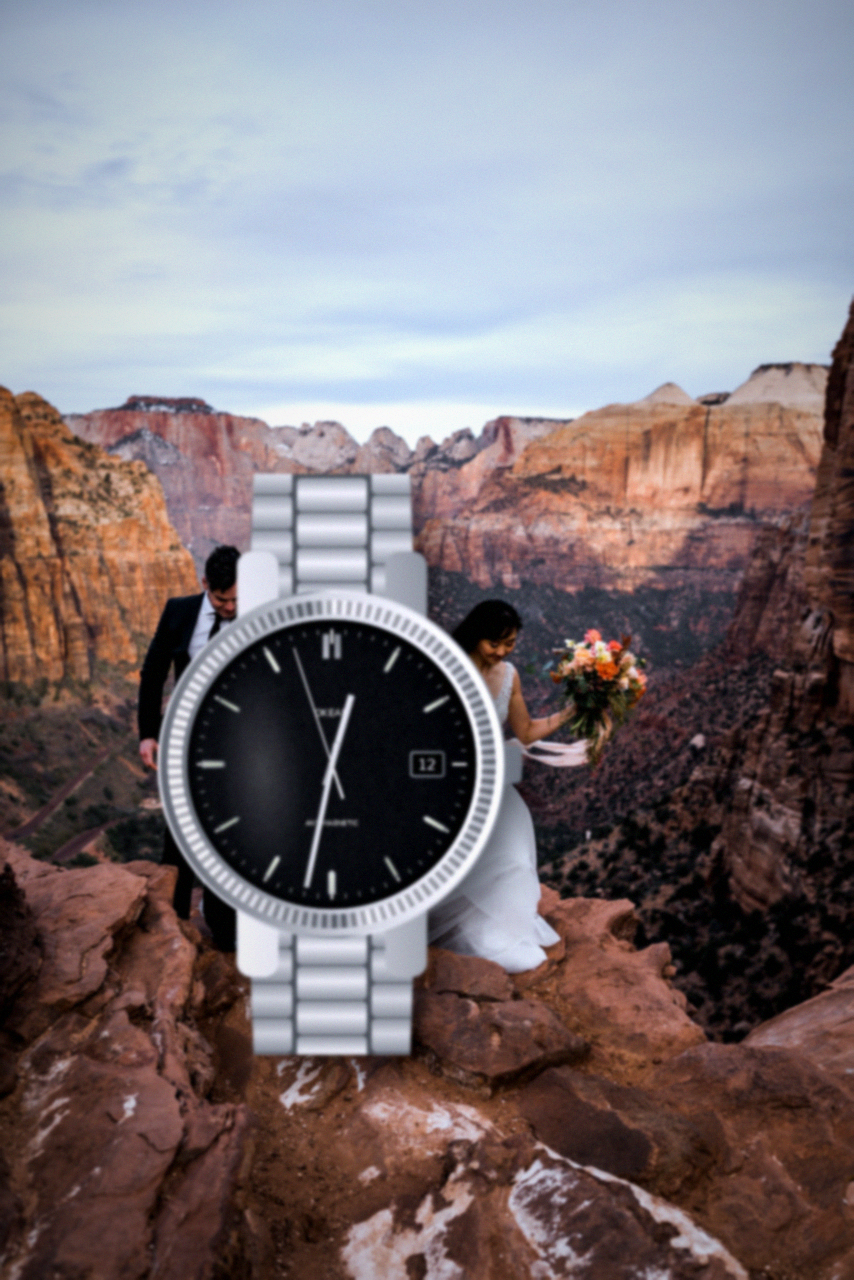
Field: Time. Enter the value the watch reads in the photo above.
12:31:57
